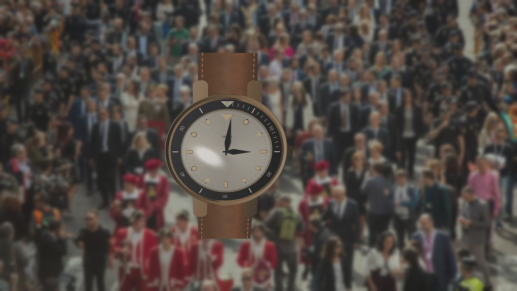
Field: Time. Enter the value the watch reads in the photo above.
3:01
